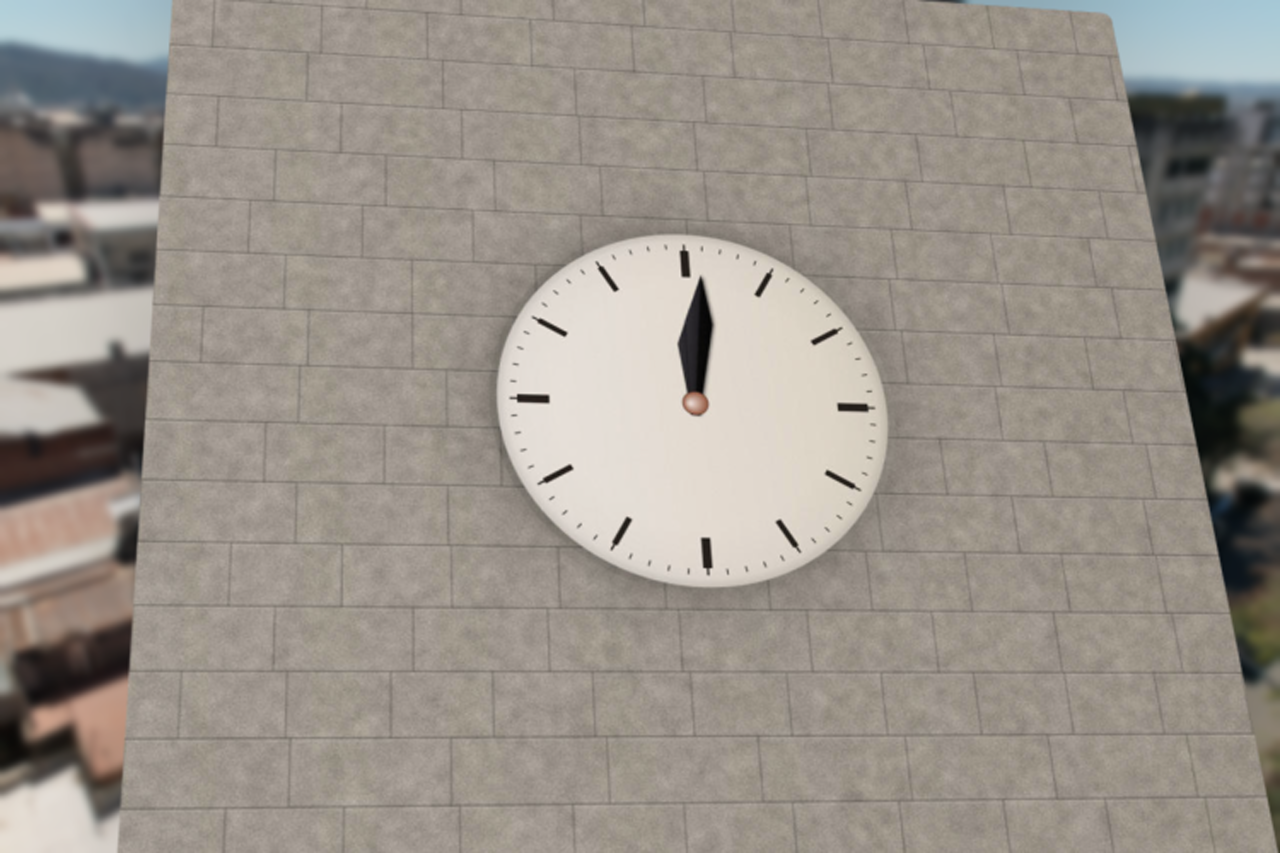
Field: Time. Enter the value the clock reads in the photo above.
12:01
